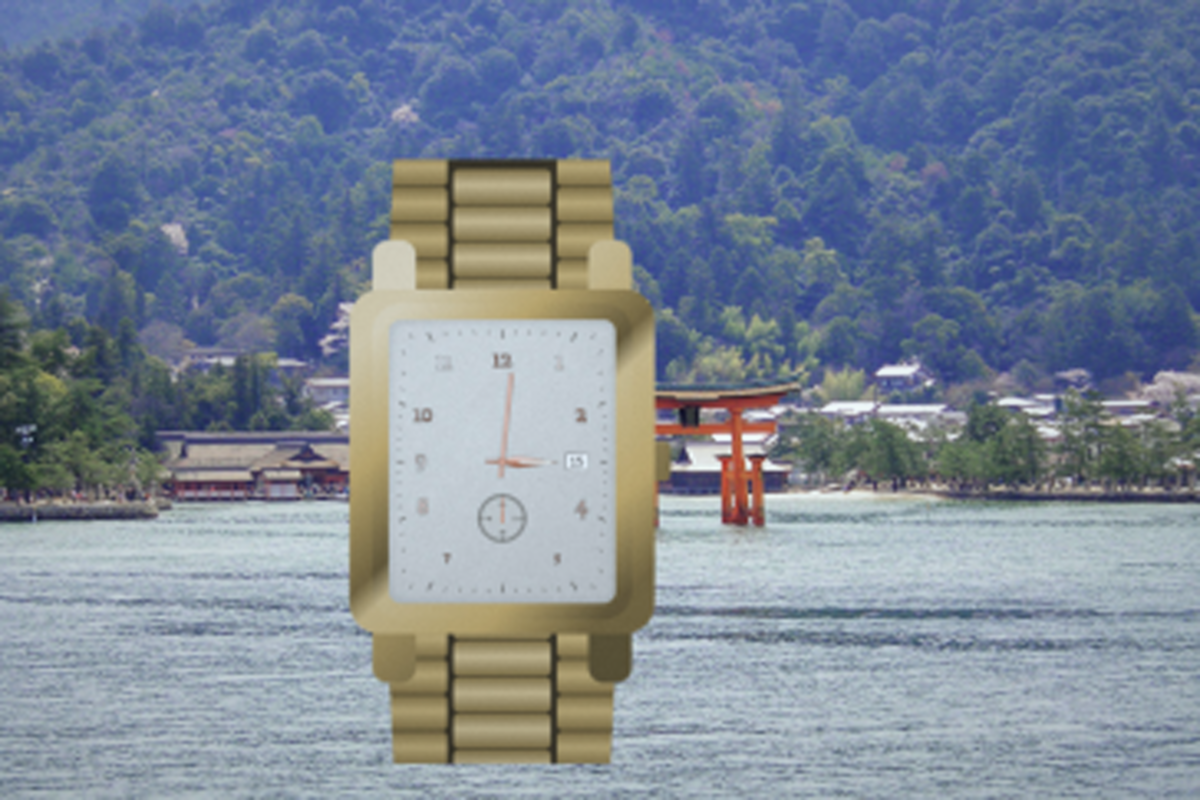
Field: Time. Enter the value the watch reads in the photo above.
3:01
